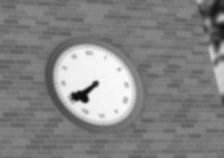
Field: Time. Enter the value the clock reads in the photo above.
7:40
